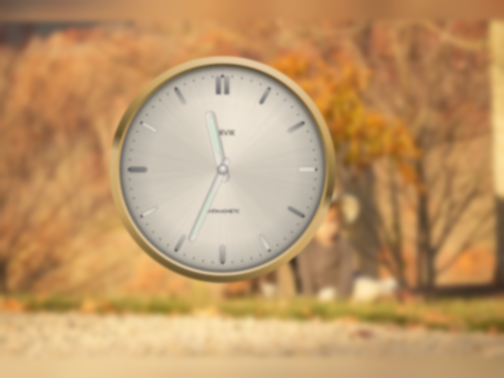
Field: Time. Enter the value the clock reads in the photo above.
11:34
